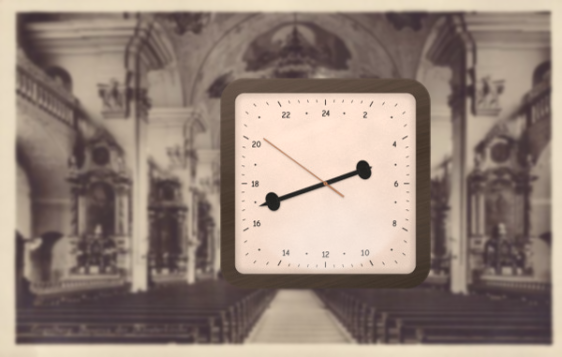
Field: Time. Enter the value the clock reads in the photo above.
4:41:51
